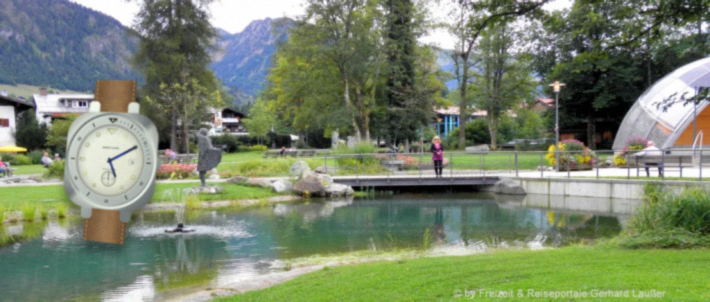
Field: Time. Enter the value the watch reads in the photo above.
5:10
